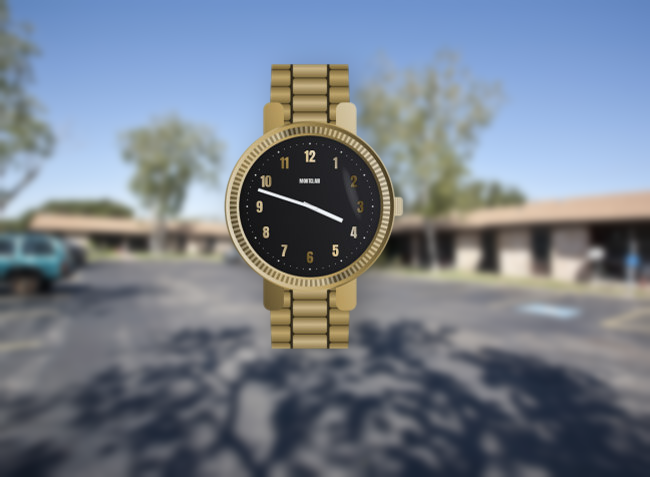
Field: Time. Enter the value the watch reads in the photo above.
3:48
